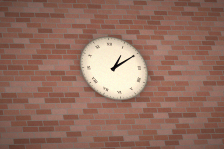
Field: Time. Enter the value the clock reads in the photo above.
1:10
